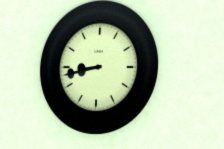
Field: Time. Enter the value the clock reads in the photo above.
8:43
